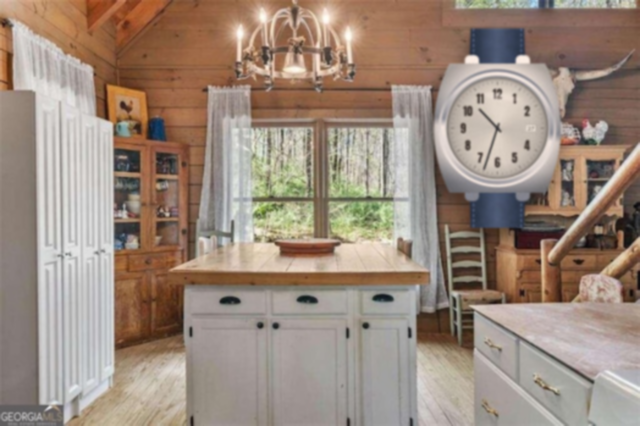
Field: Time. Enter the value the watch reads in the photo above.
10:33
